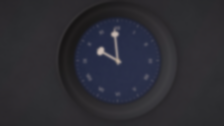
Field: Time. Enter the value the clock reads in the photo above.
9:59
